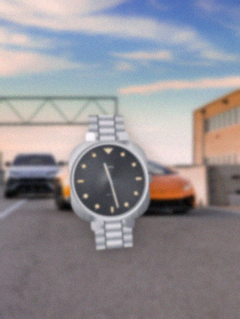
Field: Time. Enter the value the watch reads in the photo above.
11:28
